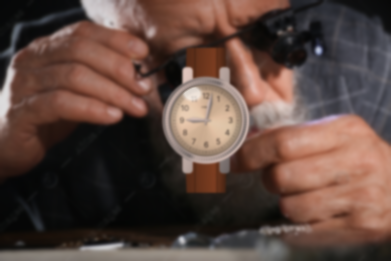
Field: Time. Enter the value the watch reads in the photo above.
9:02
